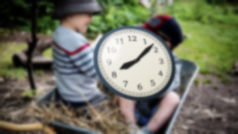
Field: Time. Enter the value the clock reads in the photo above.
8:08
